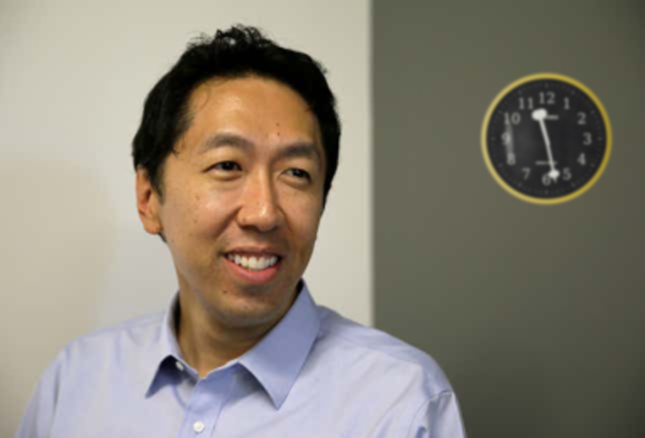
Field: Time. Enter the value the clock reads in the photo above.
11:28
